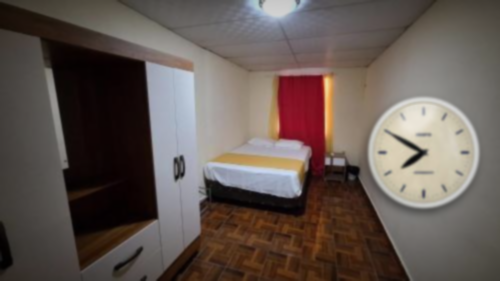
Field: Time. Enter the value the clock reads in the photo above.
7:50
